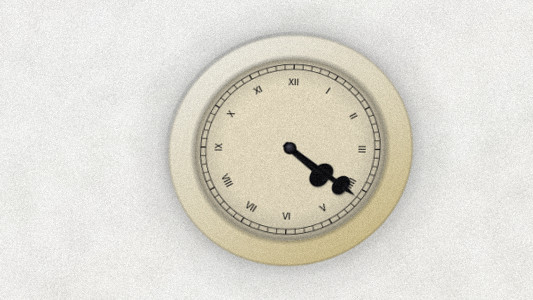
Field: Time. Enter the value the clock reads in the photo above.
4:21
